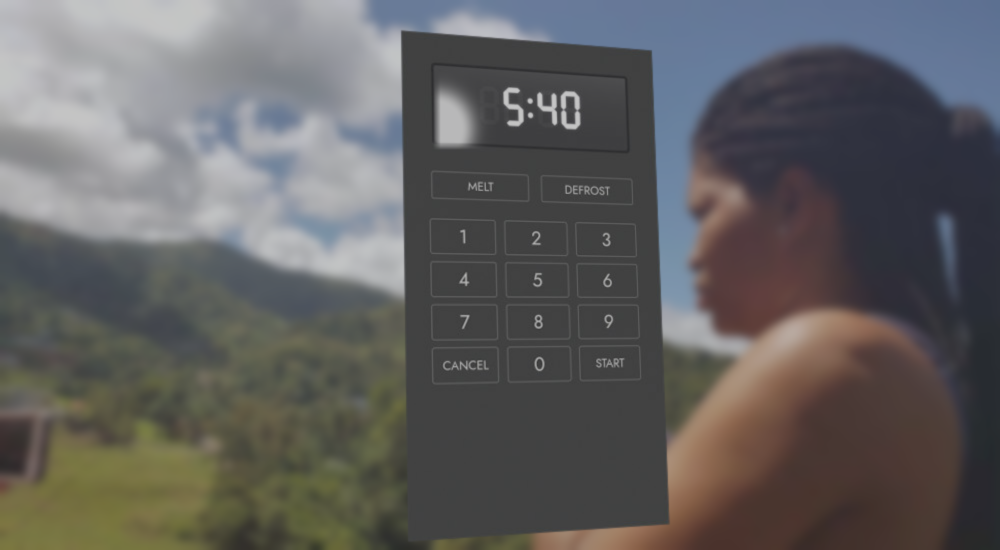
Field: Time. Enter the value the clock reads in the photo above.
5:40
